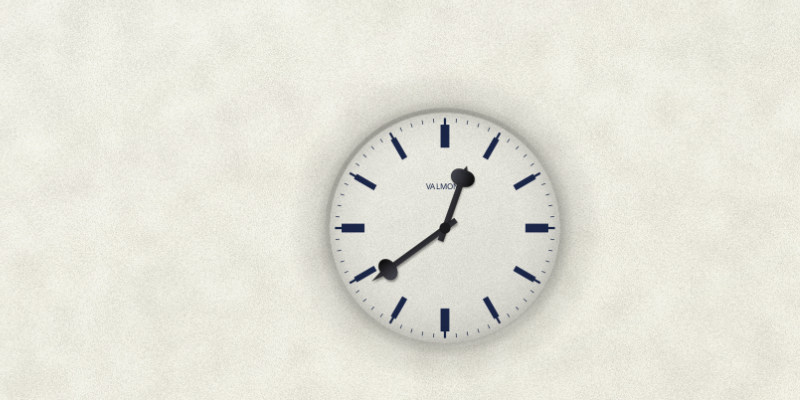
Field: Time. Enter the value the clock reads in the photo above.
12:39
